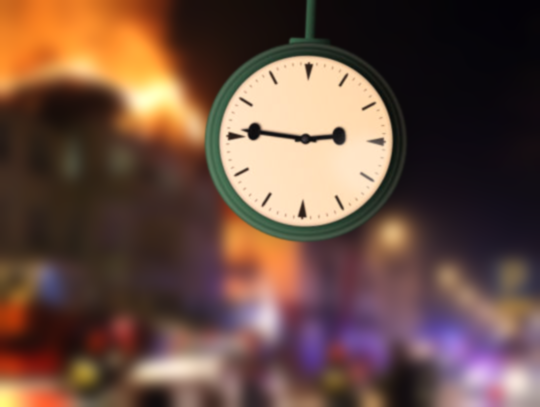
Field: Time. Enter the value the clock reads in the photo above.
2:46
